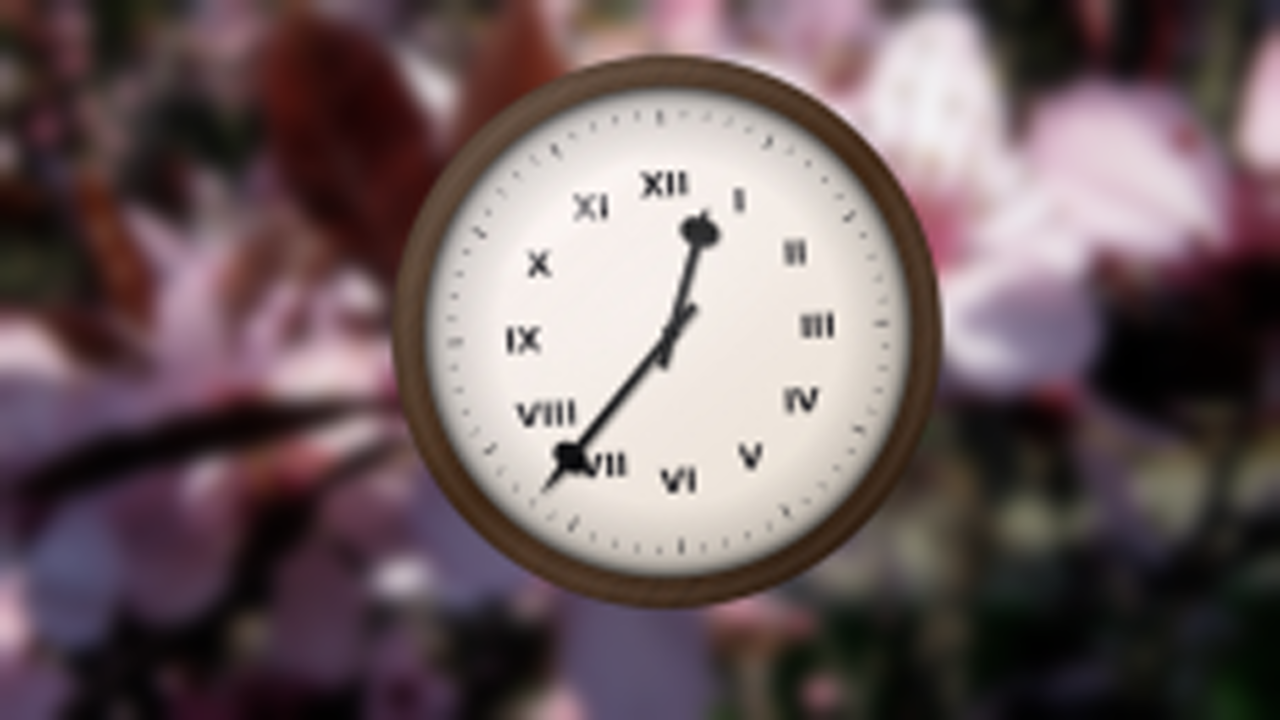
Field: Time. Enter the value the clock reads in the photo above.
12:37
